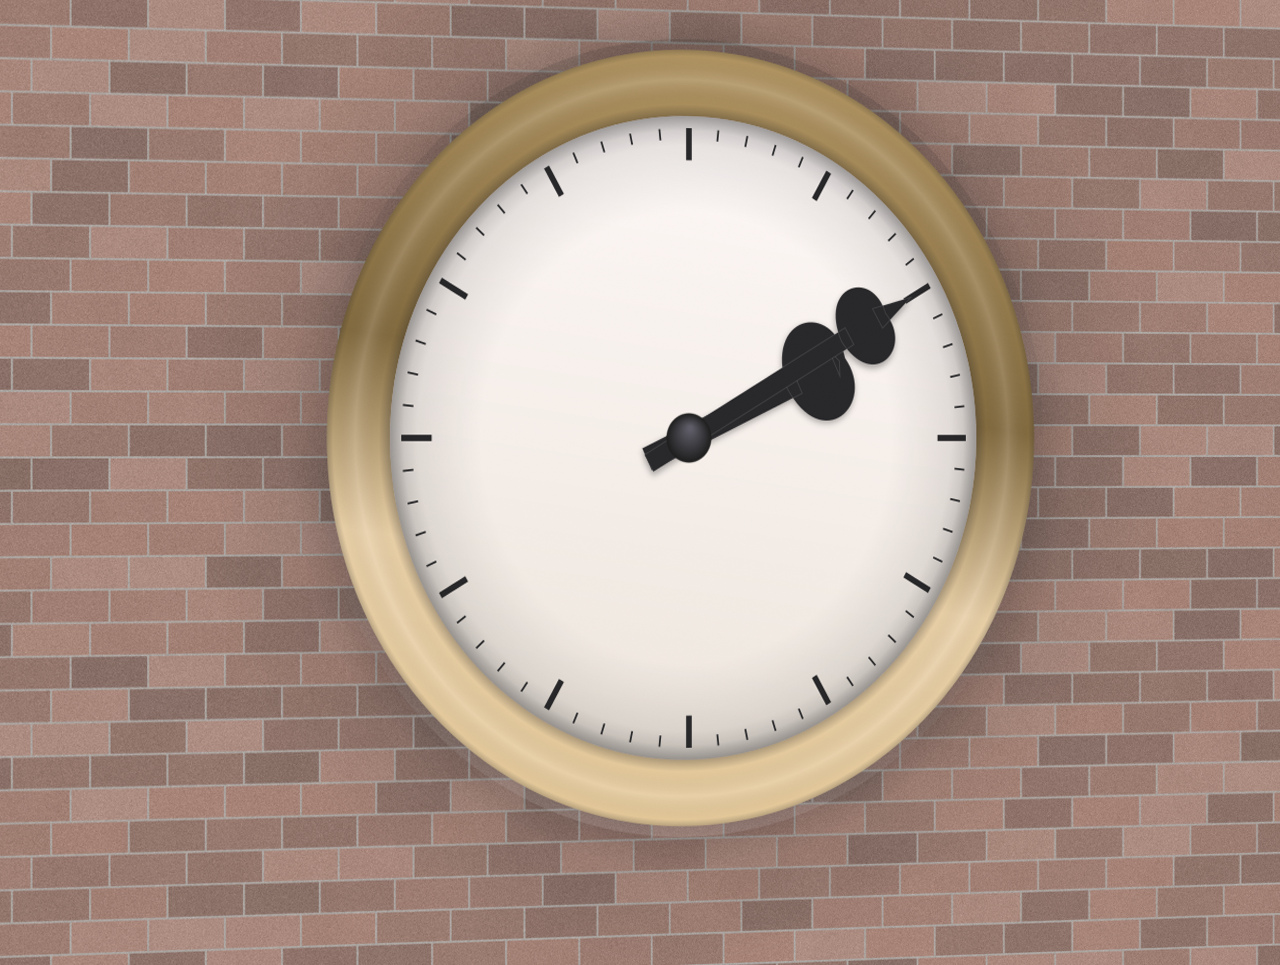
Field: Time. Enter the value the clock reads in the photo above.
2:10
